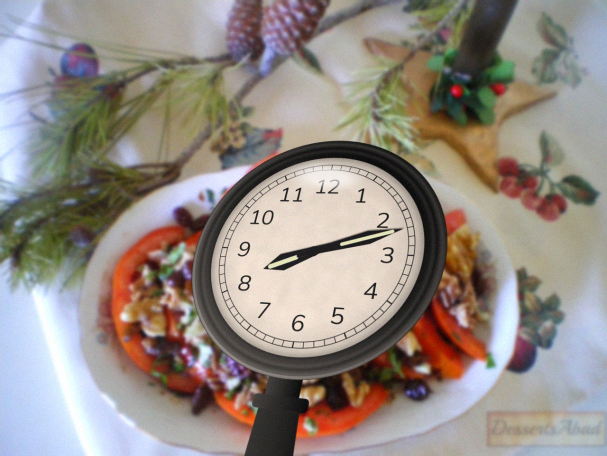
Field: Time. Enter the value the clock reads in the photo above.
8:12
